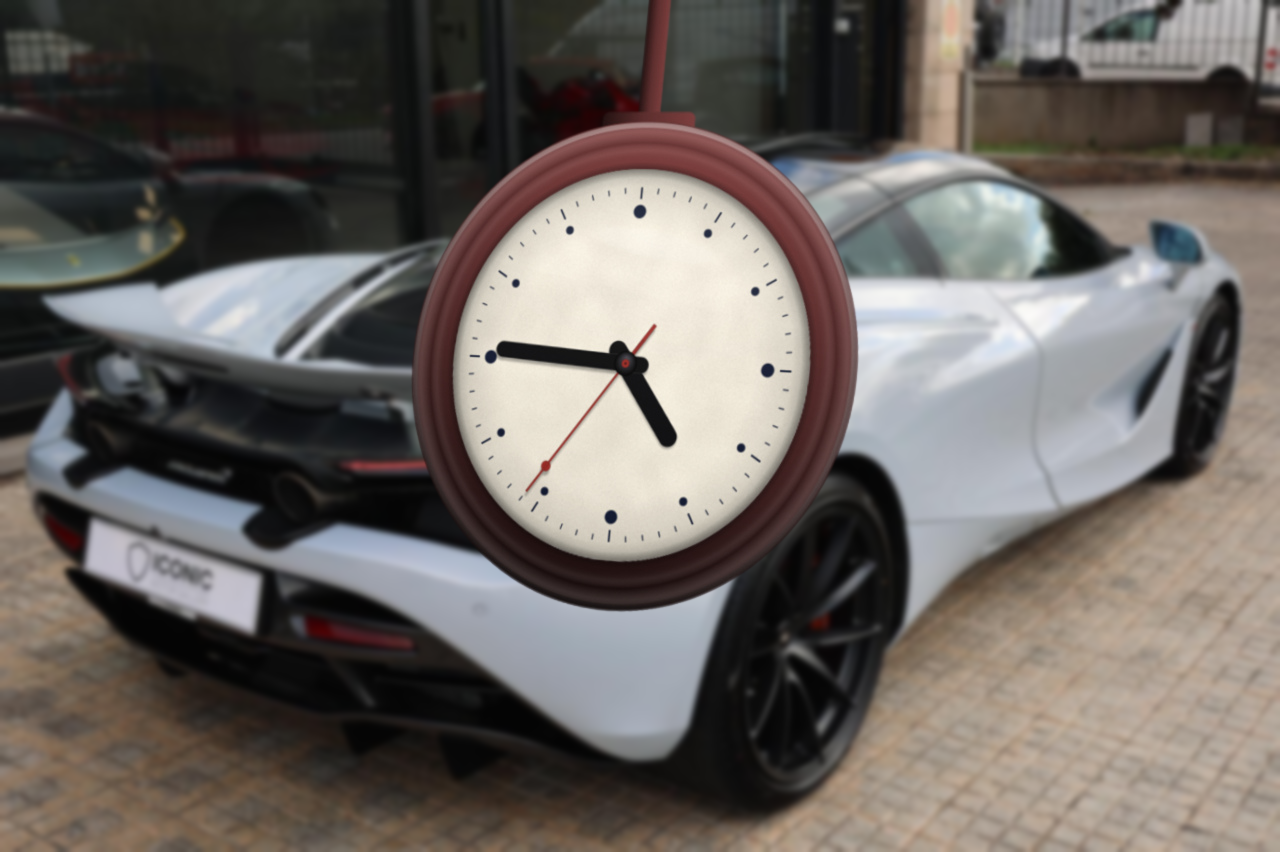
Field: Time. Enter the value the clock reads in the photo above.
4:45:36
